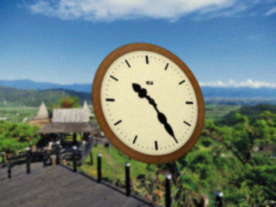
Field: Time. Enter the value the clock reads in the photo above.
10:25
